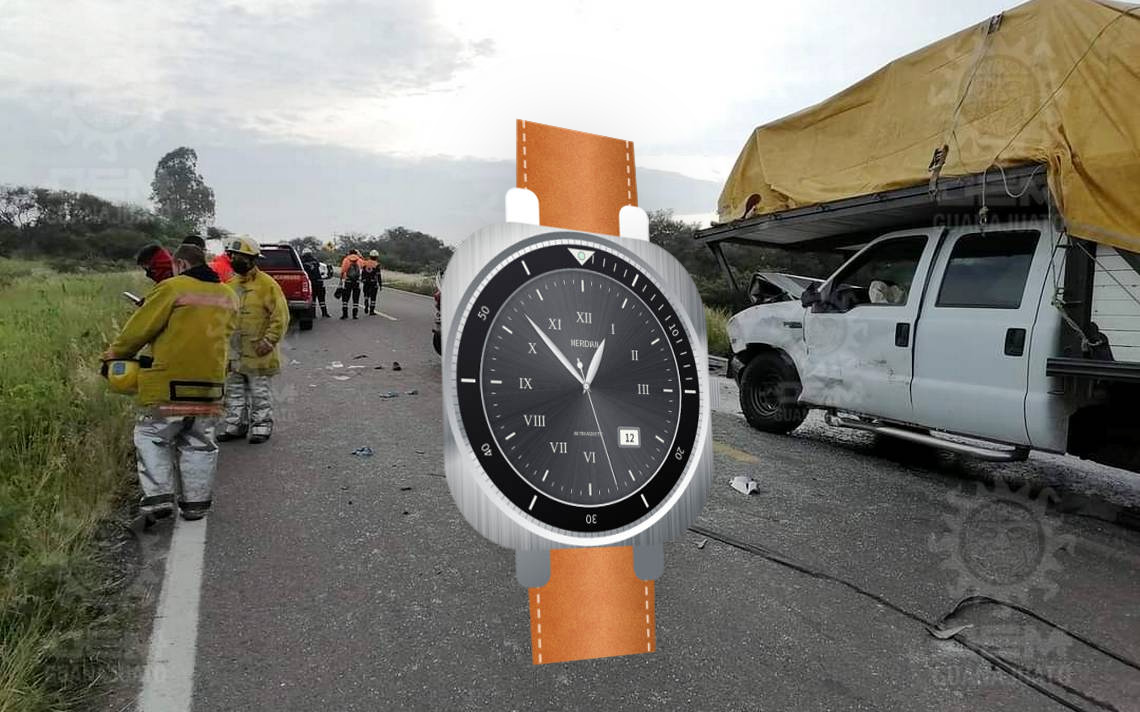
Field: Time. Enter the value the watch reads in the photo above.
12:52:27
